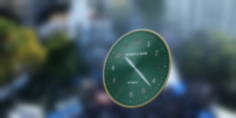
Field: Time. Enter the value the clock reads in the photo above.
10:22
